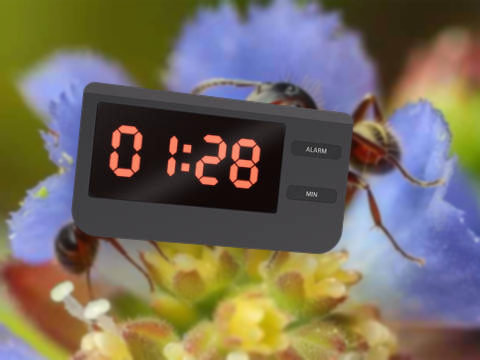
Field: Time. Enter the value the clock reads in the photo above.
1:28
